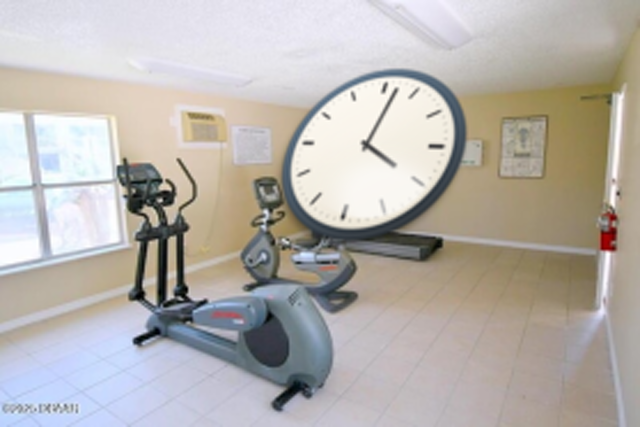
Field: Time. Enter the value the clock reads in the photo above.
4:02
